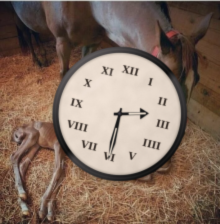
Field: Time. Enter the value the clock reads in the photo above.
2:30
